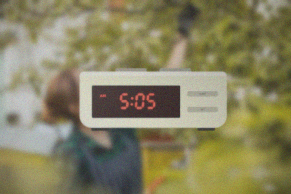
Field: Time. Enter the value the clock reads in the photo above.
5:05
